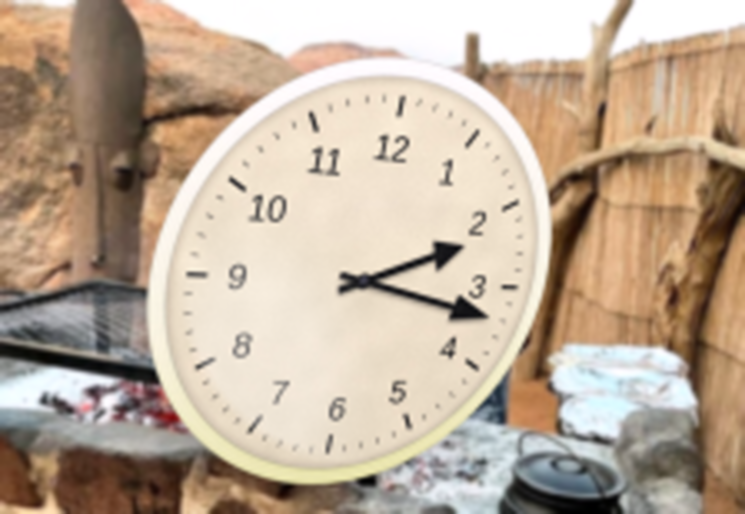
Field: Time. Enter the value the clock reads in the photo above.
2:17
